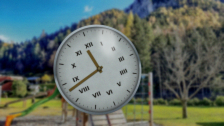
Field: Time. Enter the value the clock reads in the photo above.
11:43
